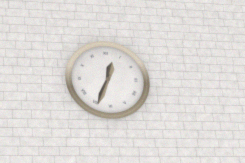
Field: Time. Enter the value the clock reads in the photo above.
12:34
